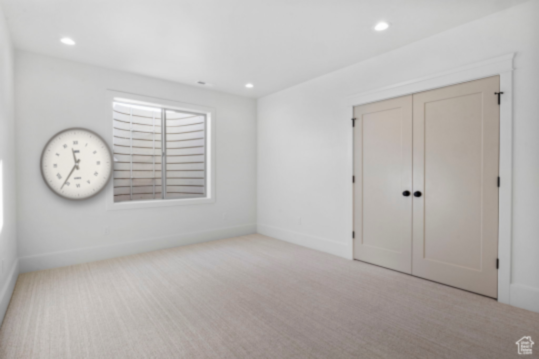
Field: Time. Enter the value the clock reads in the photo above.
11:36
